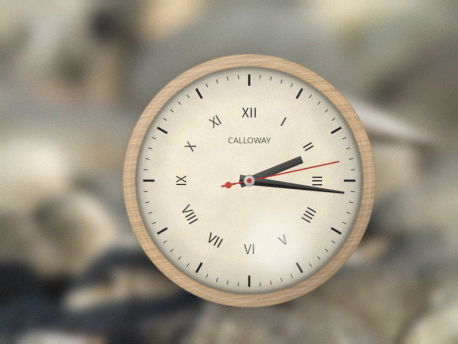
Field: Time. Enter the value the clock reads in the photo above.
2:16:13
